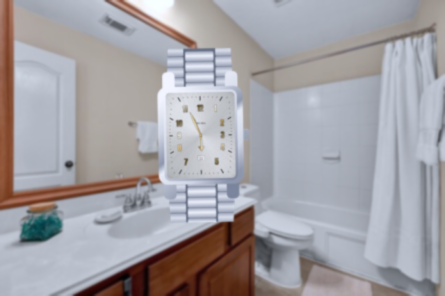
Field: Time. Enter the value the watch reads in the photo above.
5:56
